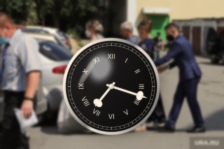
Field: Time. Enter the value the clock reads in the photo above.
7:18
